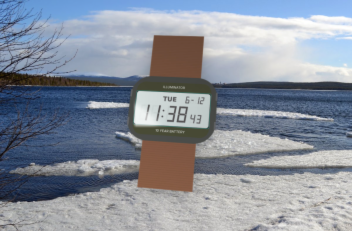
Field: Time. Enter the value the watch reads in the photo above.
11:38
